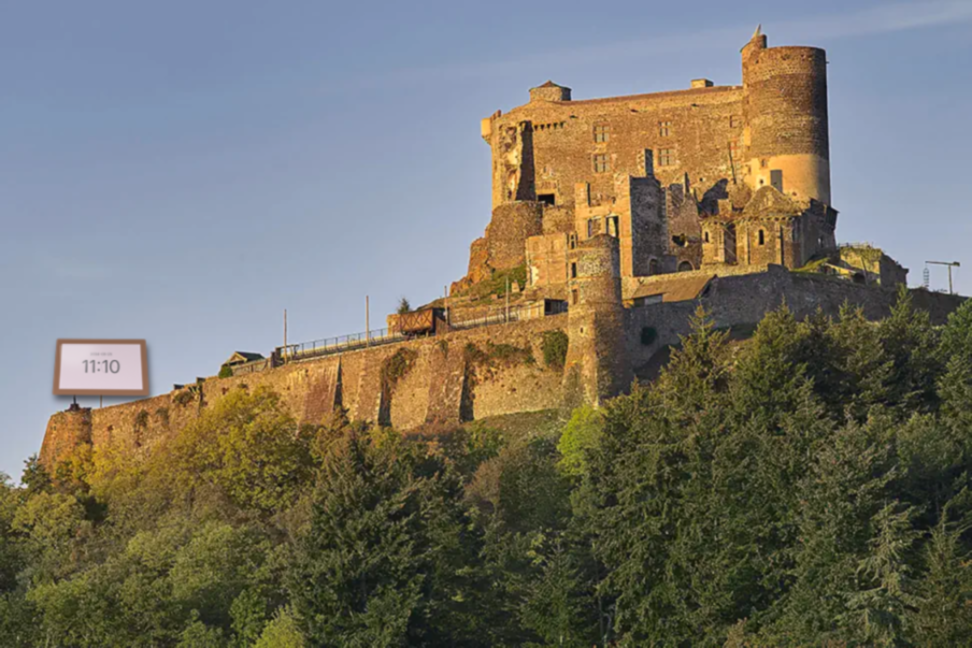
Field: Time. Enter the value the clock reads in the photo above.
11:10
